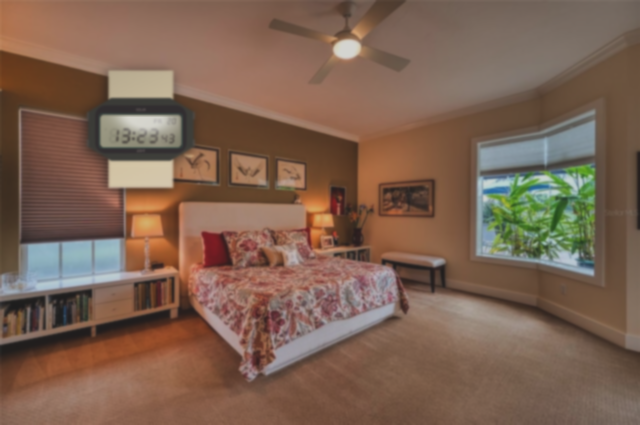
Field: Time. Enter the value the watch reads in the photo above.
13:23
